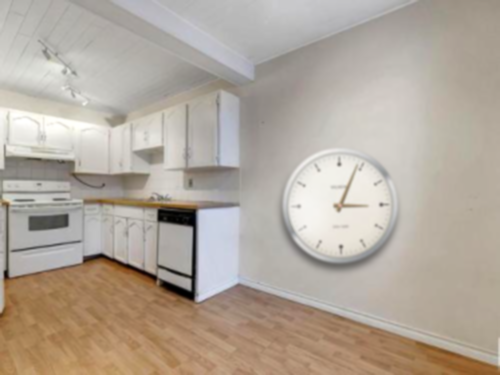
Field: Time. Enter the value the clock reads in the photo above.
3:04
